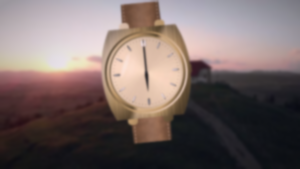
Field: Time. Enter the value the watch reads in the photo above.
6:00
